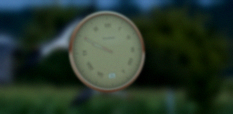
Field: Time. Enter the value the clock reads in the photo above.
9:50
